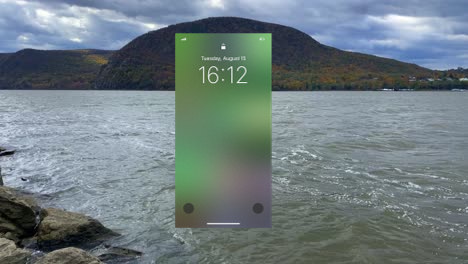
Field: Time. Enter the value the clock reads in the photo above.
16:12
